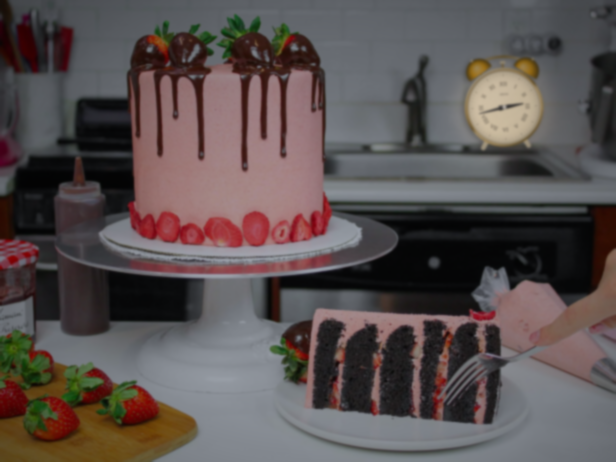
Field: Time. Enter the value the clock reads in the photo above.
2:43
